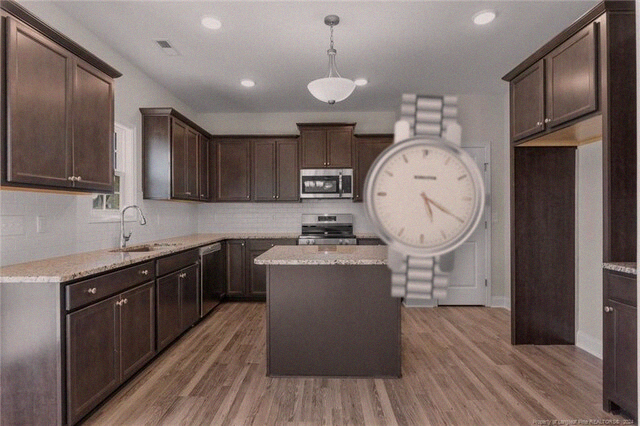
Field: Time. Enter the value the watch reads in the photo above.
5:20
